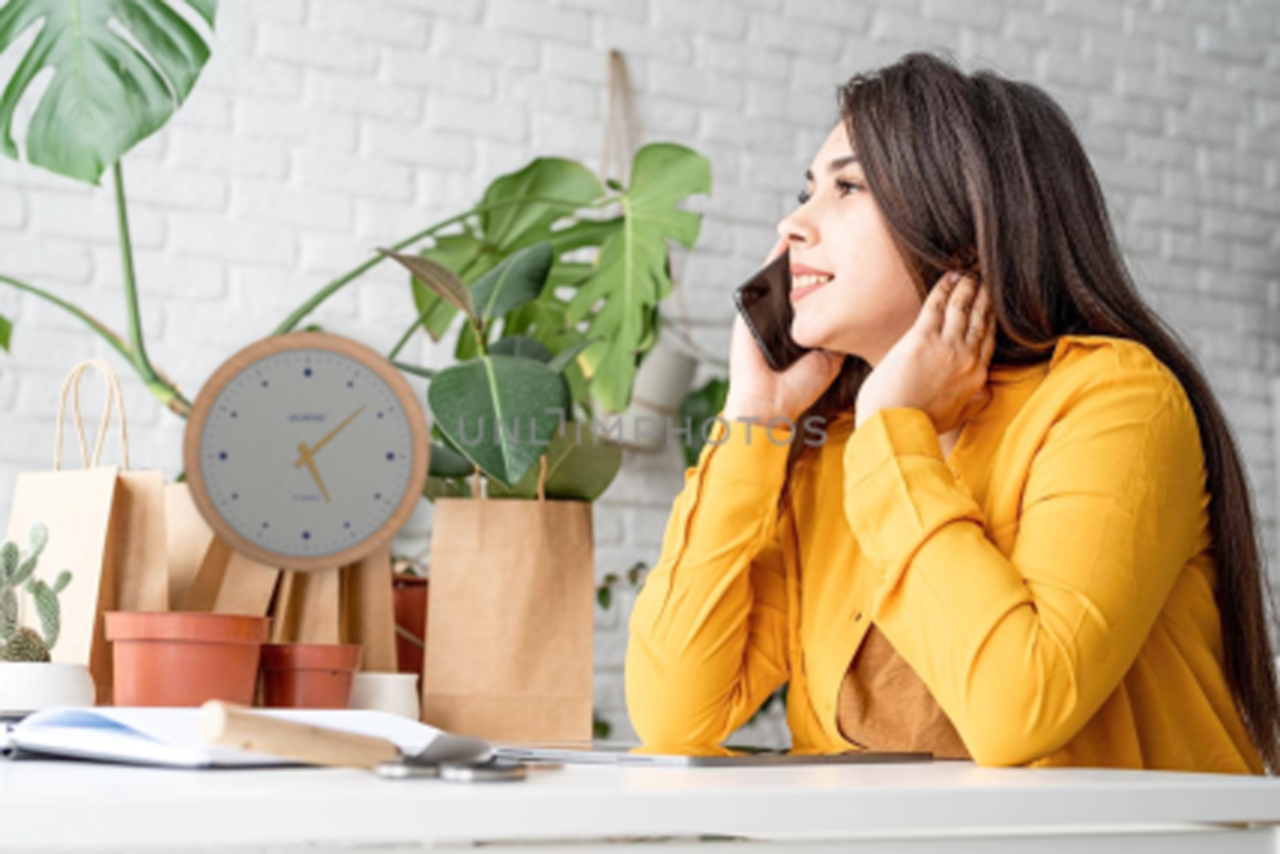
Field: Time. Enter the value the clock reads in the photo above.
5:08
